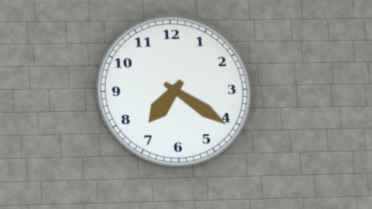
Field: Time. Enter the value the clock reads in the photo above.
7:21
